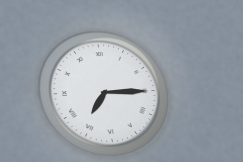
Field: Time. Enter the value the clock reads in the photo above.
7:15
